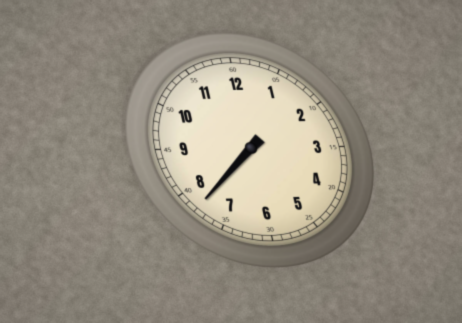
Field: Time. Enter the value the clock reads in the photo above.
7:38
